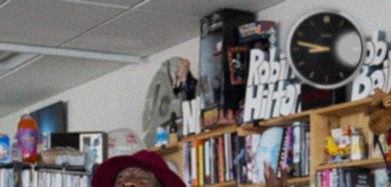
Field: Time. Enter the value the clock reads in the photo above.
8:47
